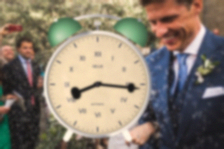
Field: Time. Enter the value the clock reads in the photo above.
8:16
